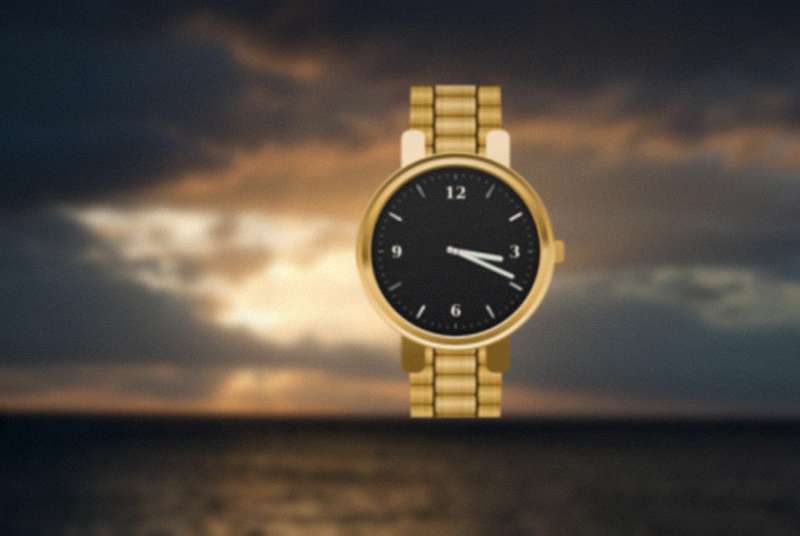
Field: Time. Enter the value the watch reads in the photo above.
3:19
